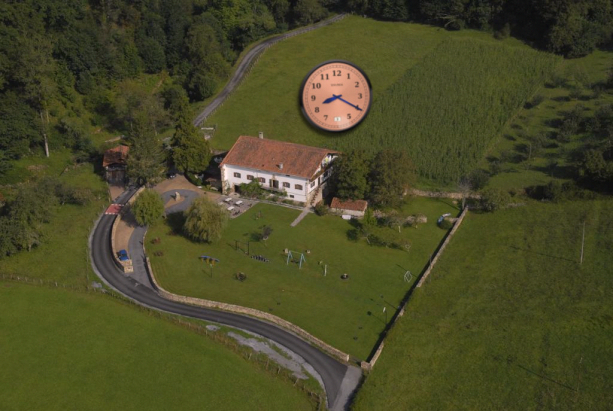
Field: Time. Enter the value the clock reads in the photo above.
8:20
